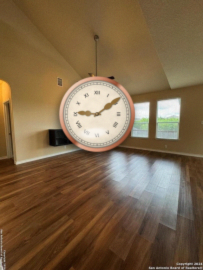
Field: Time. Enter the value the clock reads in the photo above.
9:09
